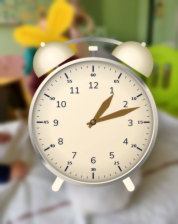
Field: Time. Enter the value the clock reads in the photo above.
1:12
